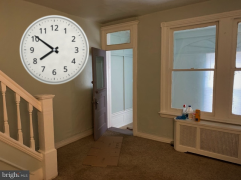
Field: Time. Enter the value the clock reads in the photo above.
7:51
